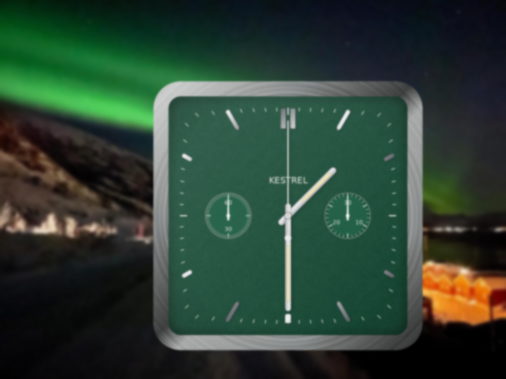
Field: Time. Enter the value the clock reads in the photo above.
1:30
